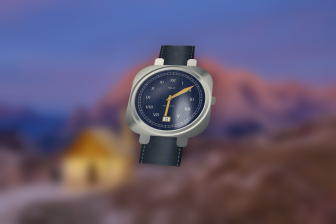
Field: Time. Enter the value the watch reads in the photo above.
6:09
